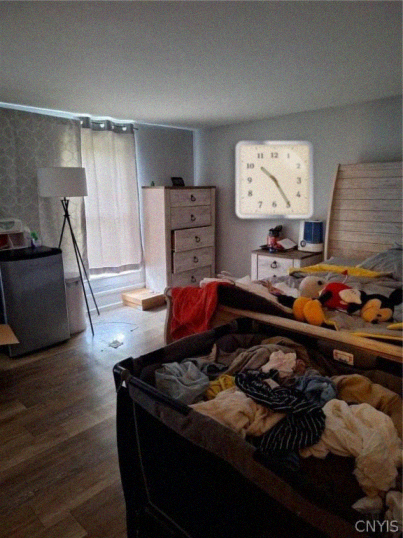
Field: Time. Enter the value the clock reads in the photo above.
10:25
